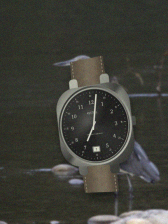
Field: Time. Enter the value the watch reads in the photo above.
7:02
